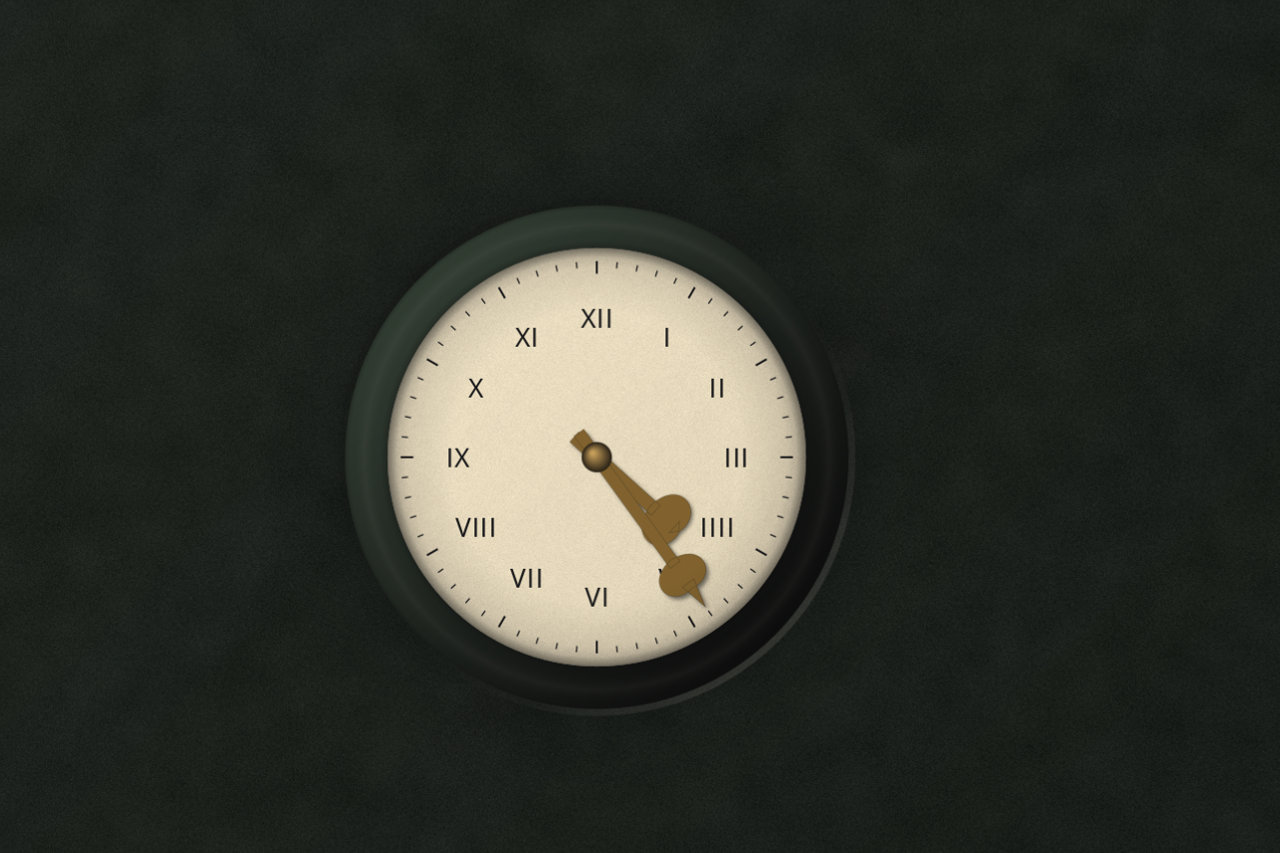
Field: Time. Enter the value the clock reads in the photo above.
4:24
